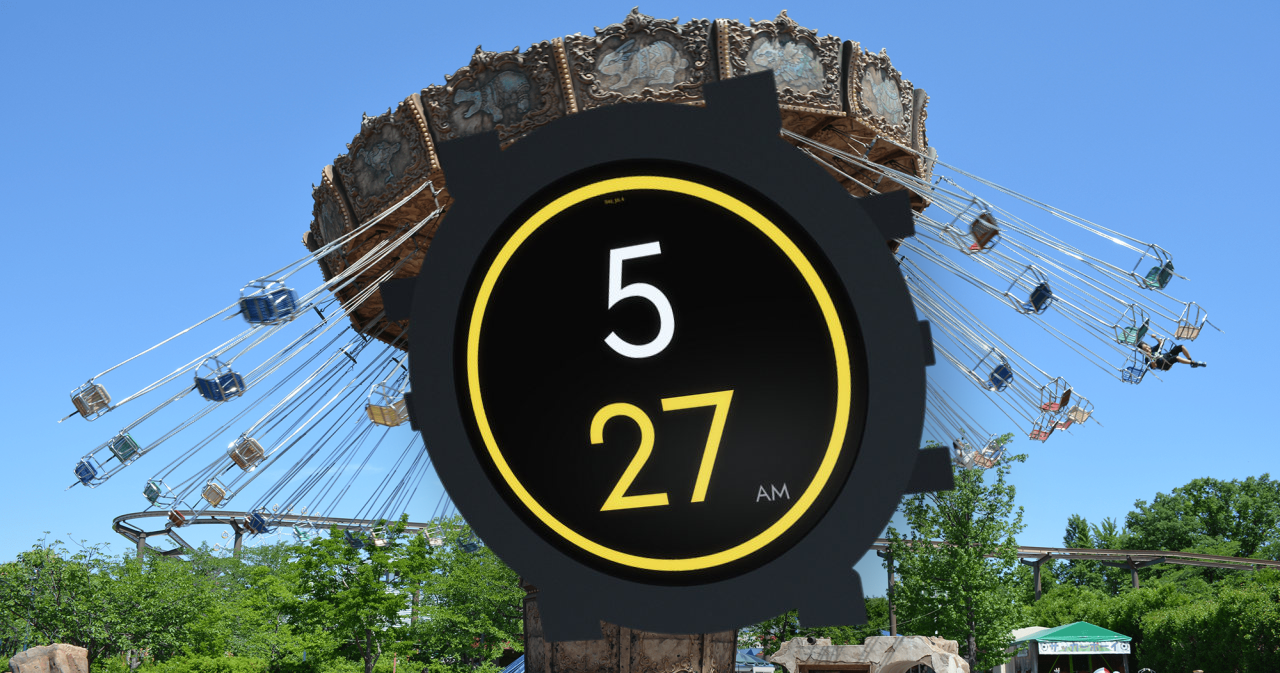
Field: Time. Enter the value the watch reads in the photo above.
5:27
